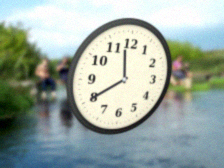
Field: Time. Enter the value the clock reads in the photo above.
11:40
